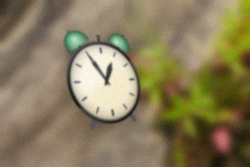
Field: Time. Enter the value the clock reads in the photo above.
12:55
